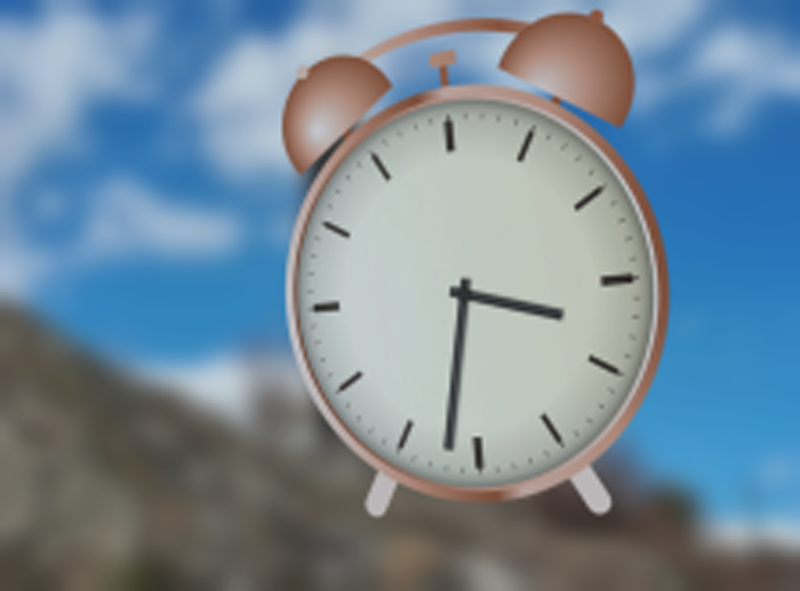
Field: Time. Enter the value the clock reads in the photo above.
3:32
